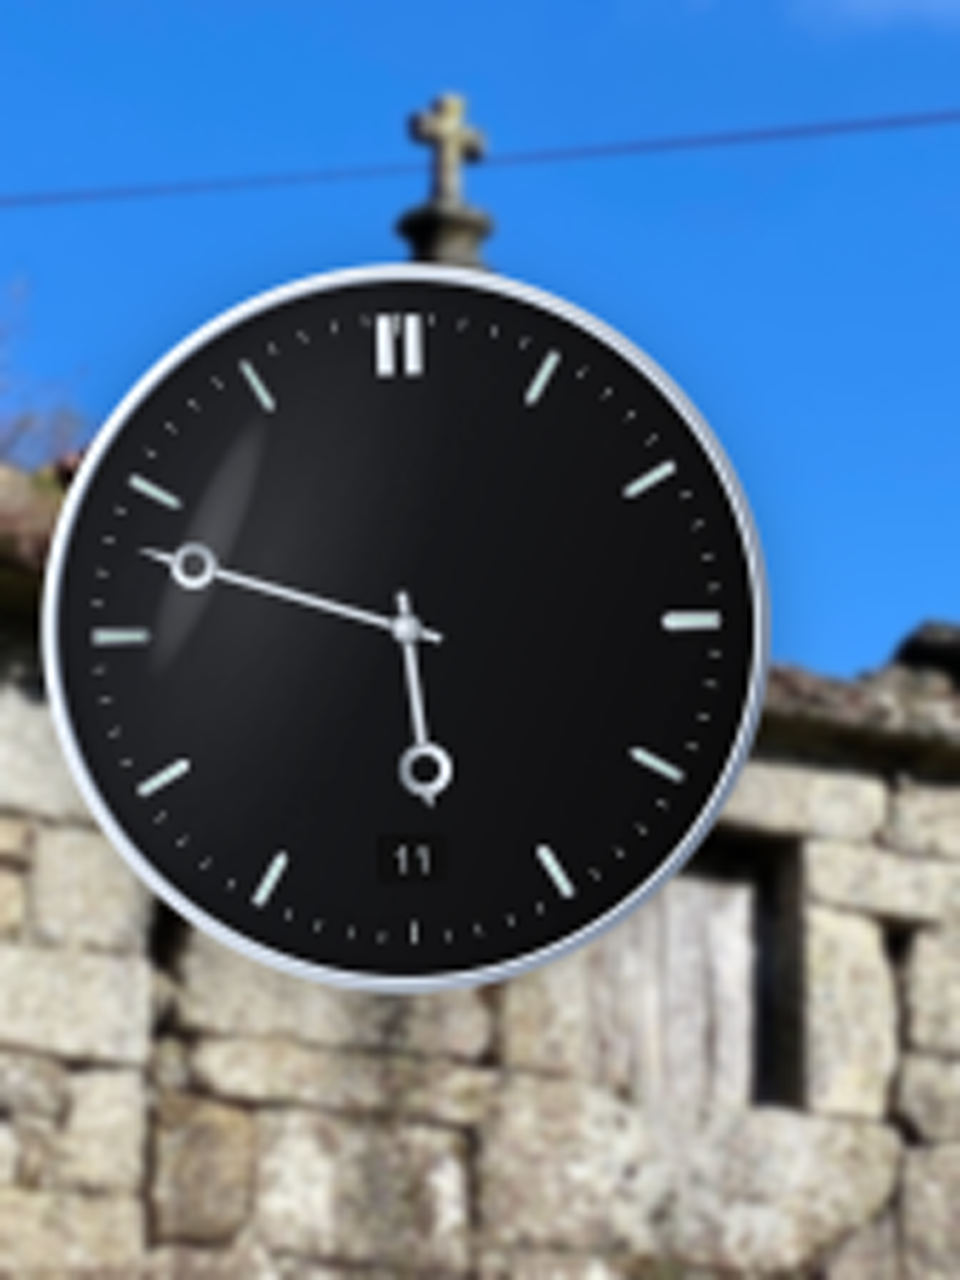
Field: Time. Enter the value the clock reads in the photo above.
5:48
